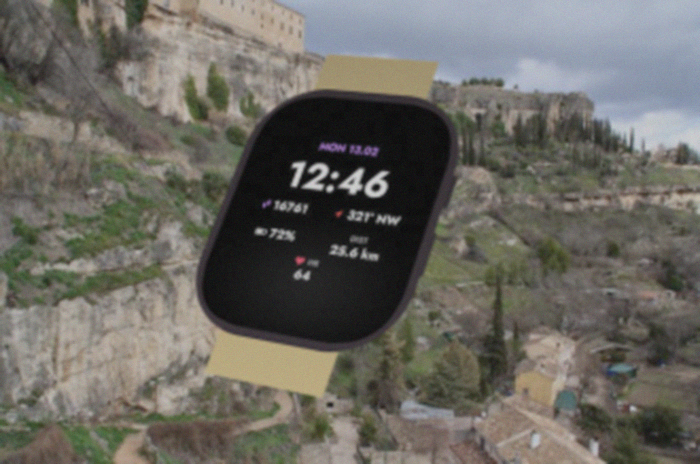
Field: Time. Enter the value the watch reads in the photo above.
12:46
